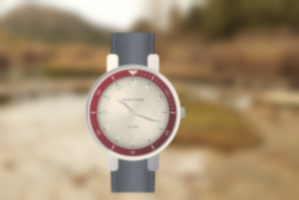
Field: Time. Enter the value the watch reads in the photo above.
10:18
